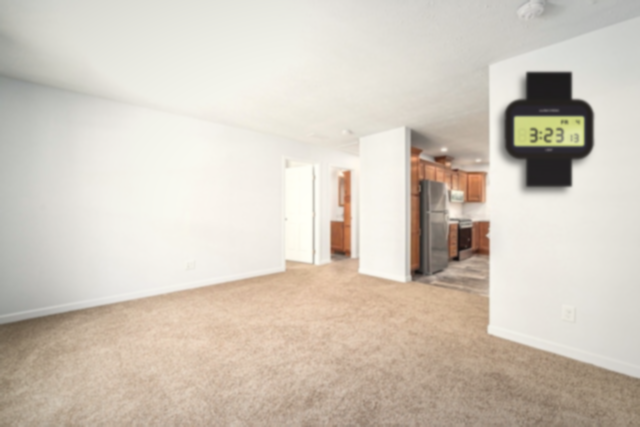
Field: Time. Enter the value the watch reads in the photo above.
3:23
